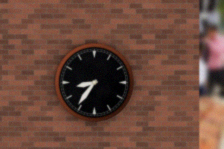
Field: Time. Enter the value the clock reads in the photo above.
8:36
